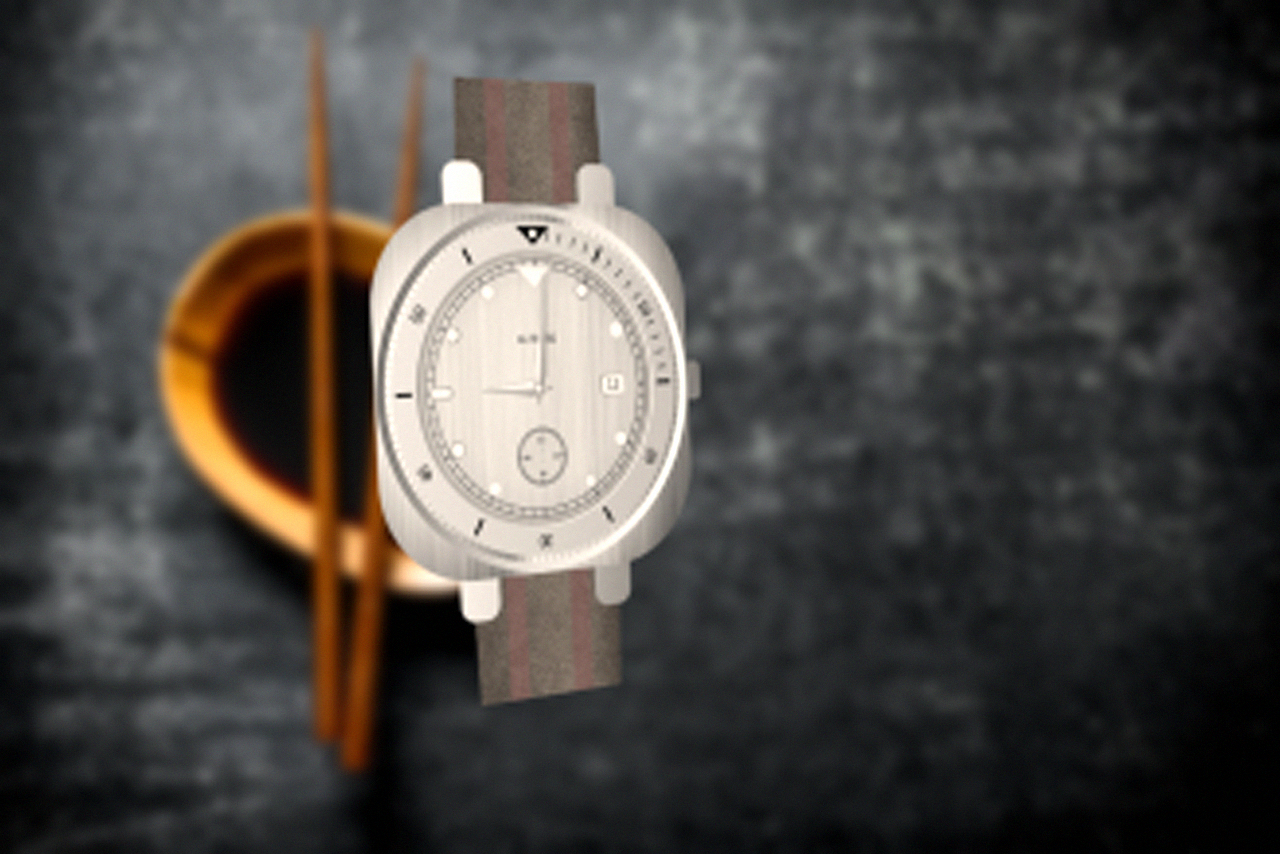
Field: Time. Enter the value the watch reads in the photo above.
9:01
